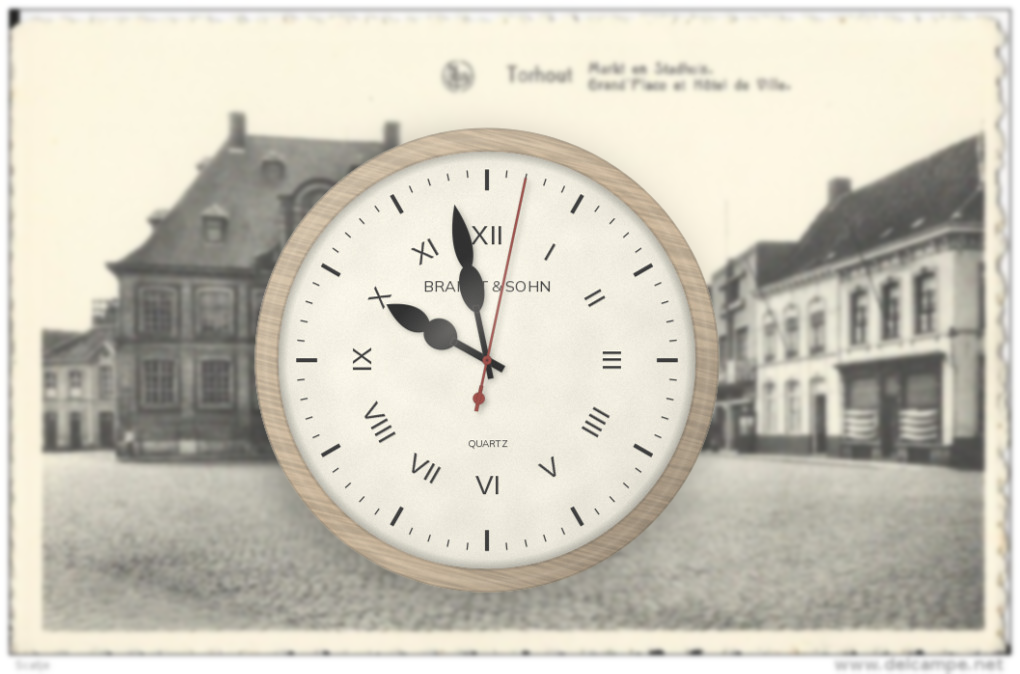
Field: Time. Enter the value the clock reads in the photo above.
9:58:02
